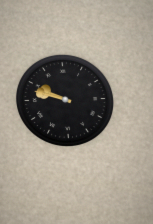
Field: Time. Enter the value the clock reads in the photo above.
9:48
